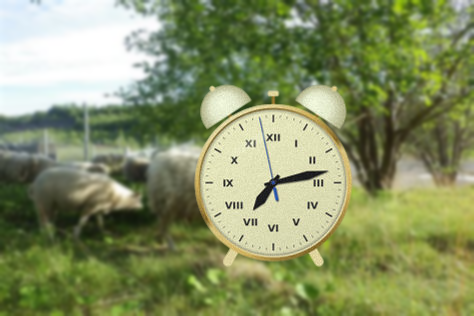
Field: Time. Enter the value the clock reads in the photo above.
7:12:58
